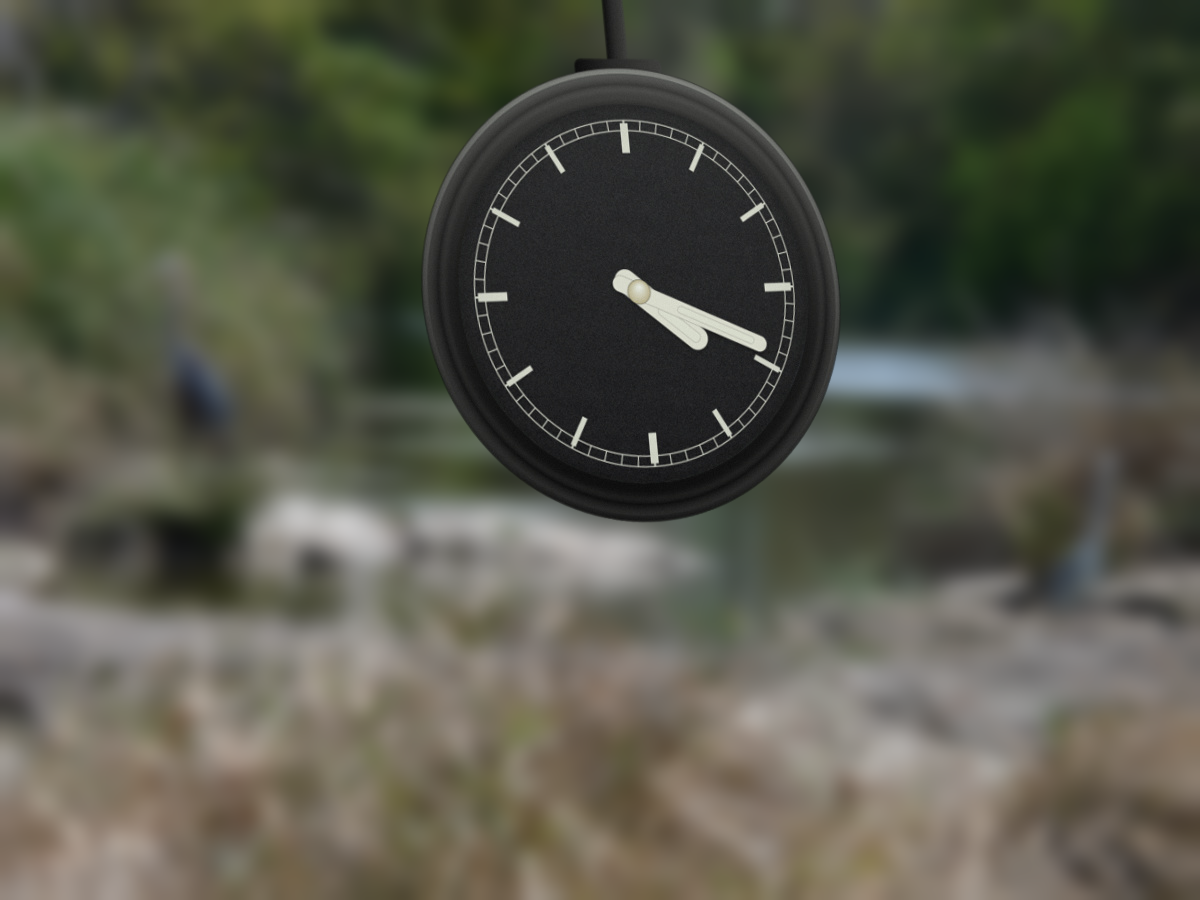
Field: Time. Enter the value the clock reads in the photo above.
4:19
